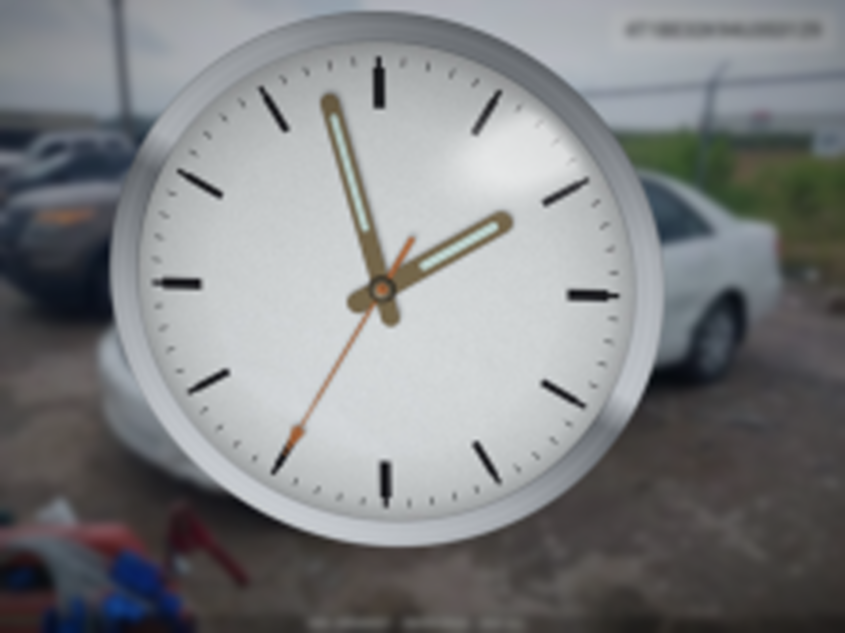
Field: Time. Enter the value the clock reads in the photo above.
1:57:35
